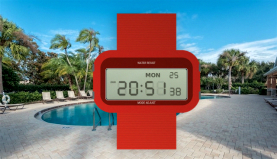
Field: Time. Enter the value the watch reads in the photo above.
20:51:38
